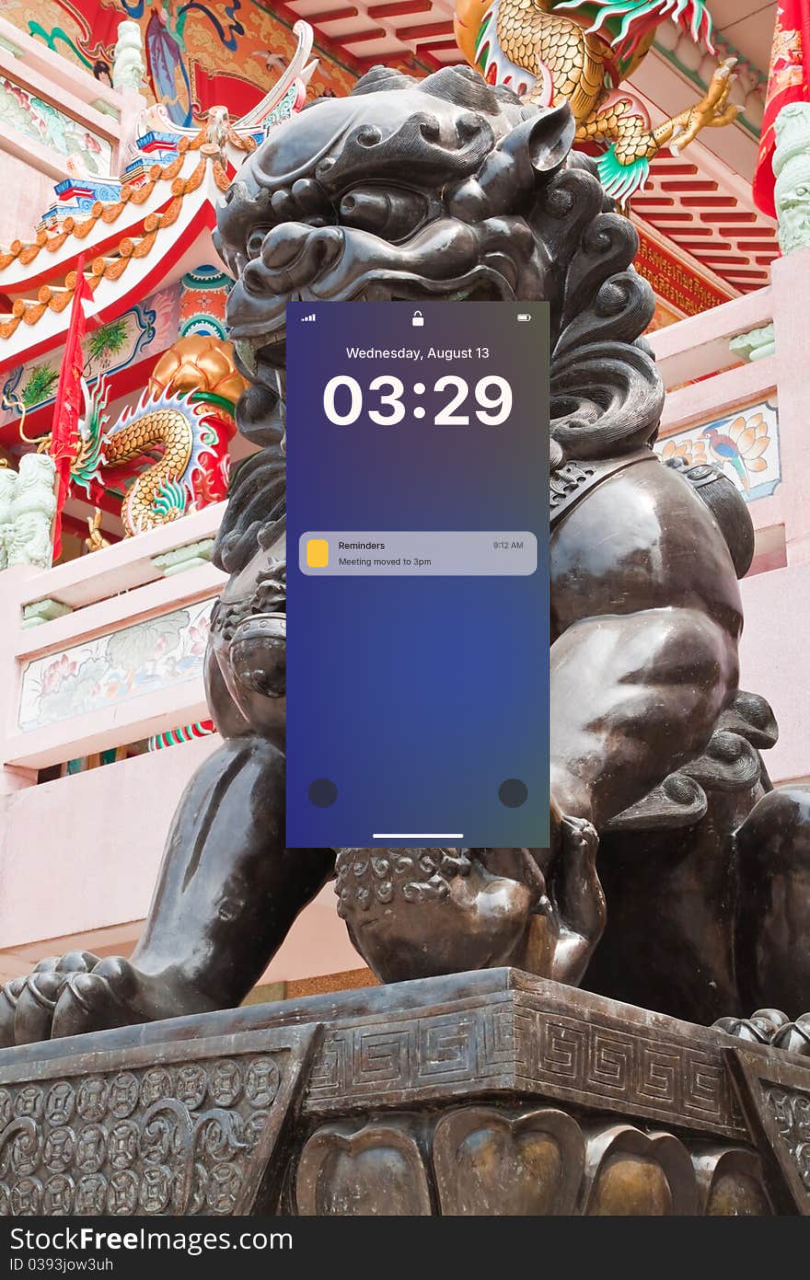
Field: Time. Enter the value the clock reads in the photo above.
3:29
